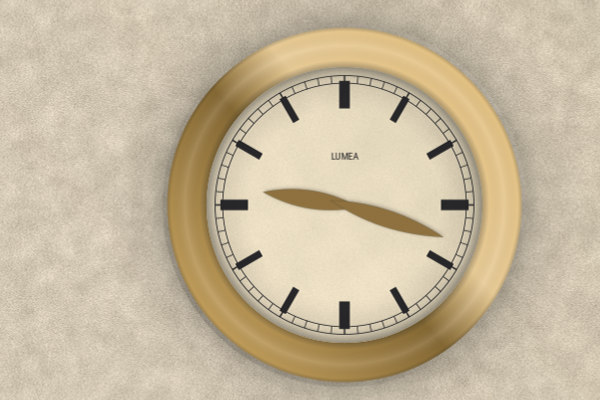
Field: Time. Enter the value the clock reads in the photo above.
9:18
